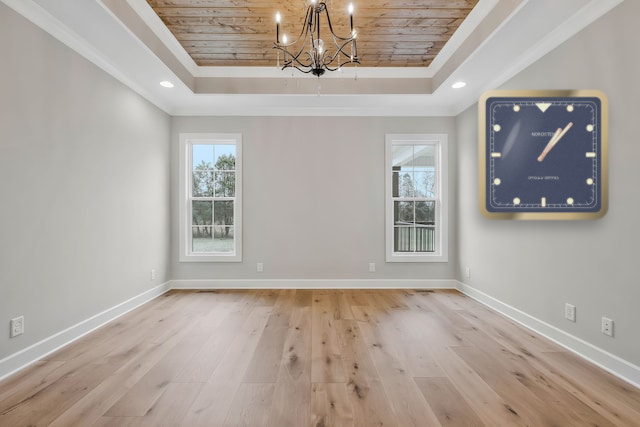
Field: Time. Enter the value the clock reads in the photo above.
1:07
